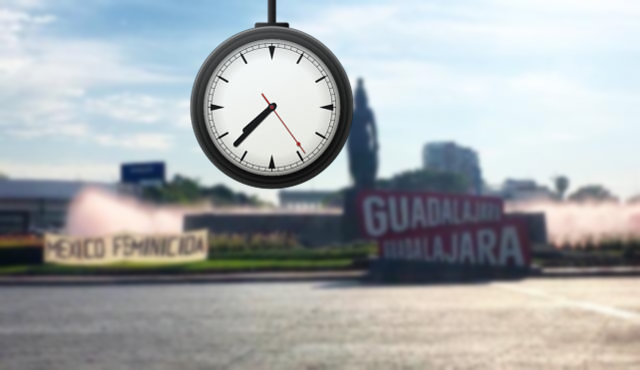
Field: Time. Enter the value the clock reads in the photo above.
7:37:24
